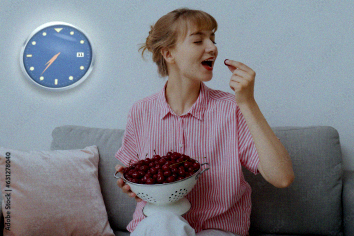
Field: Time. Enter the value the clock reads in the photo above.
7:36
